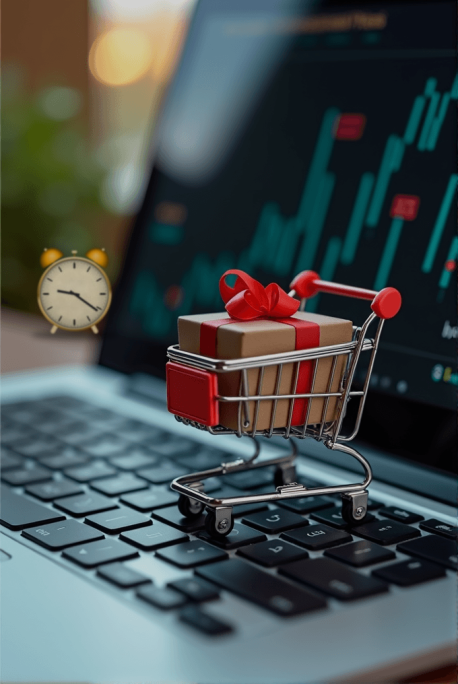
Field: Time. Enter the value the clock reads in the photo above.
9:21
